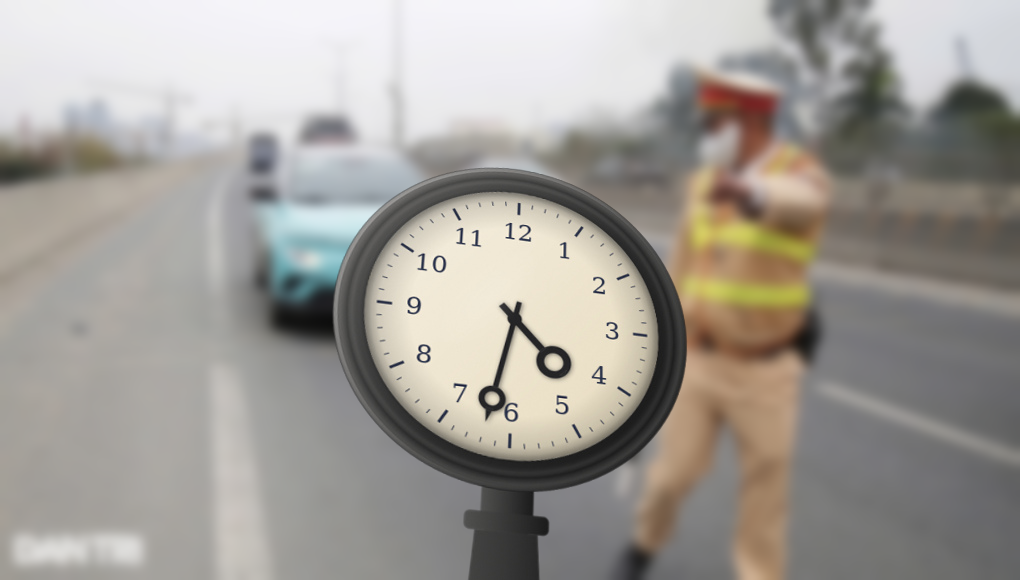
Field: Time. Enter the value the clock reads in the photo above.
4:32
